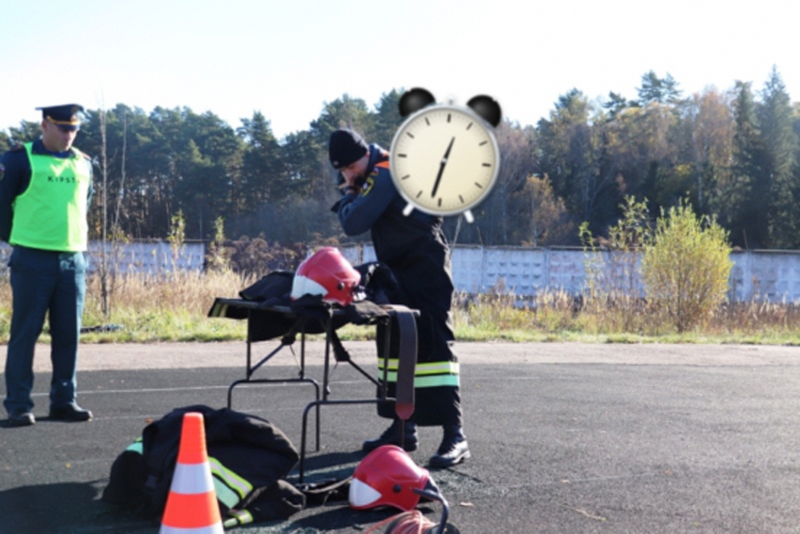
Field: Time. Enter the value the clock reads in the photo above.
12:32
